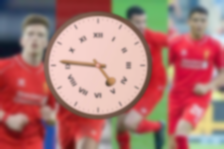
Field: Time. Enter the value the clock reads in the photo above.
4:46
